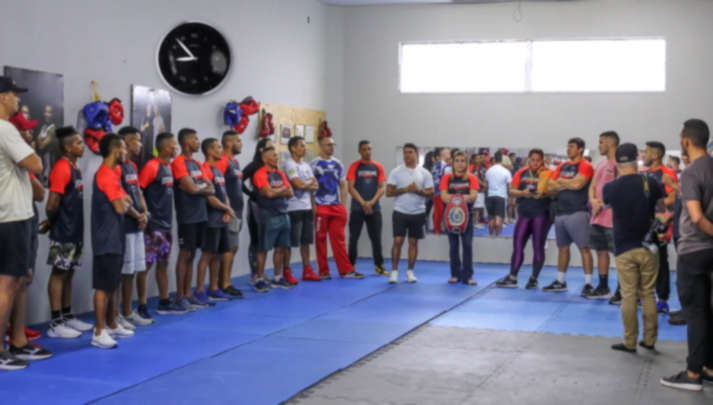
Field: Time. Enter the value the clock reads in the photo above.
8:53
